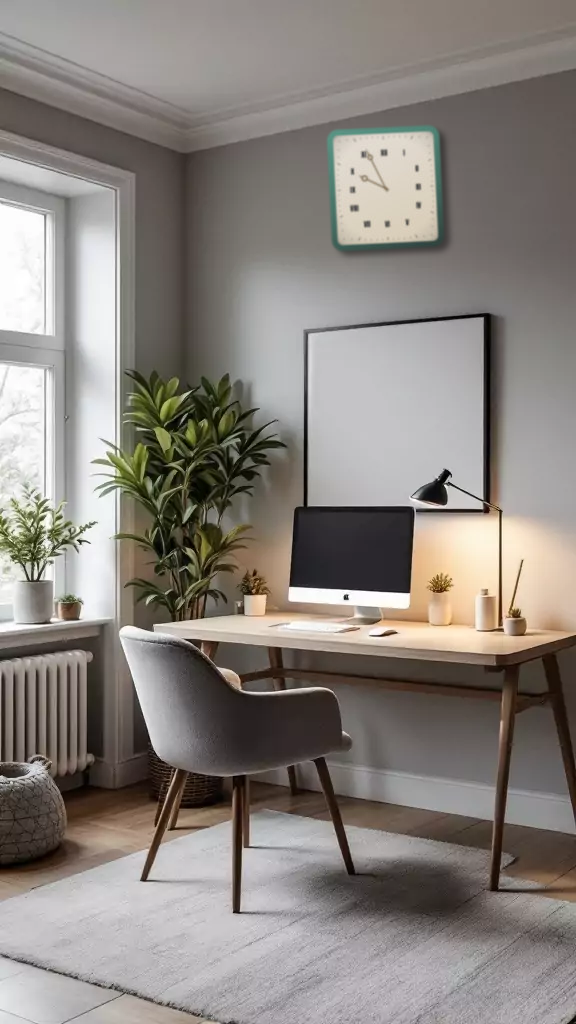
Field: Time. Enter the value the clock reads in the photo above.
9:56
